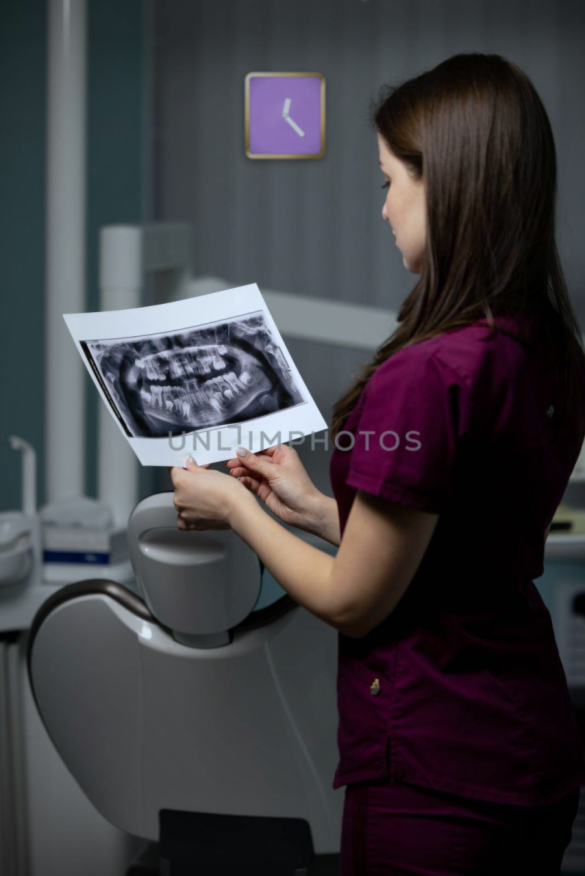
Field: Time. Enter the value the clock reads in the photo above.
12:23
